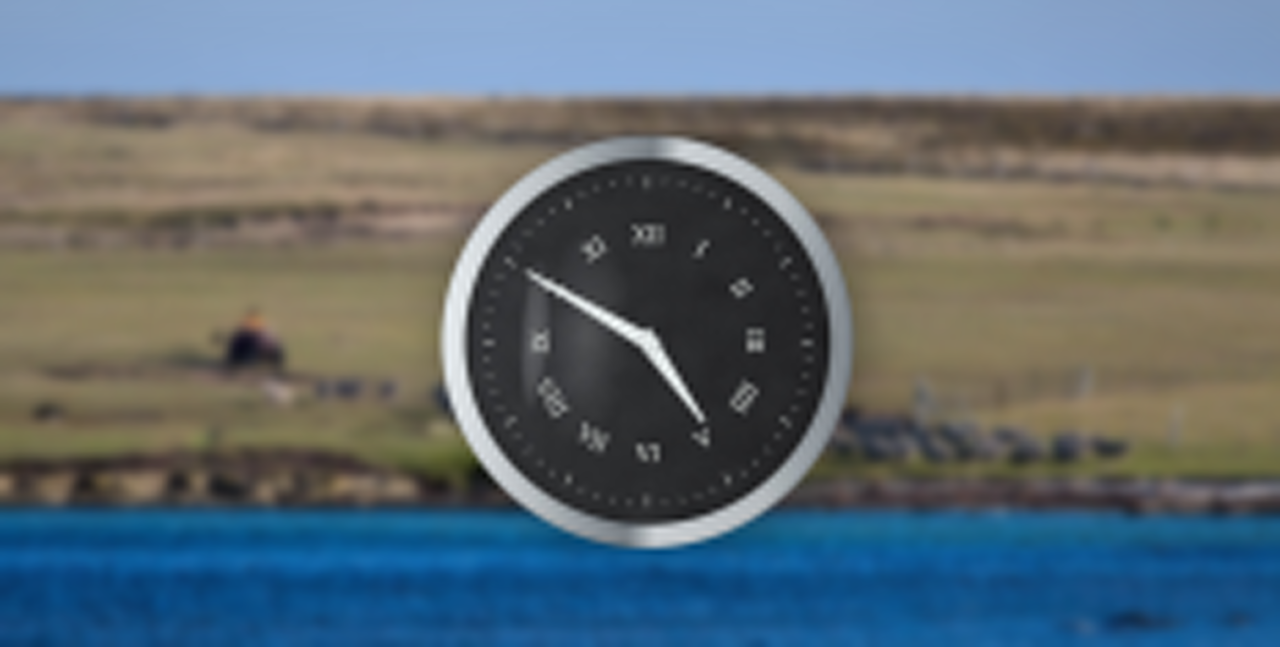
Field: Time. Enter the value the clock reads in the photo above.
4:50
